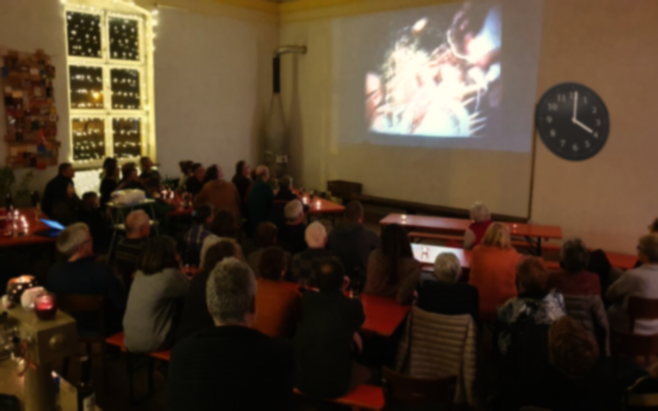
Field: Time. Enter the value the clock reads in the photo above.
4:01
